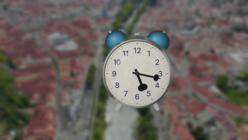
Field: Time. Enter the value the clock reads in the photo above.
5:17
